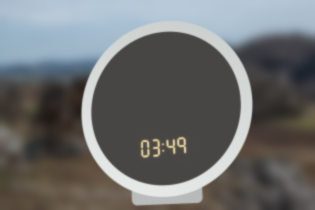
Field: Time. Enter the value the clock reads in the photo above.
3:49
